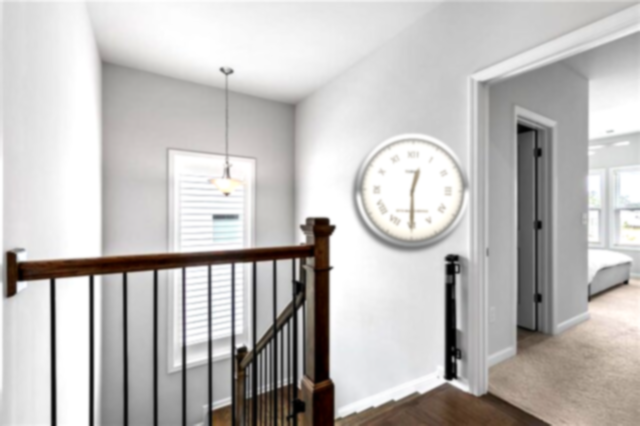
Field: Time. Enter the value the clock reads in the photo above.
12:30
